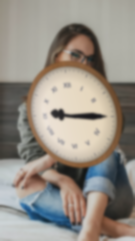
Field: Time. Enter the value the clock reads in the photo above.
9:15
